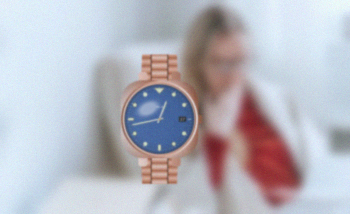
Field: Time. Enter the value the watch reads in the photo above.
12:43
